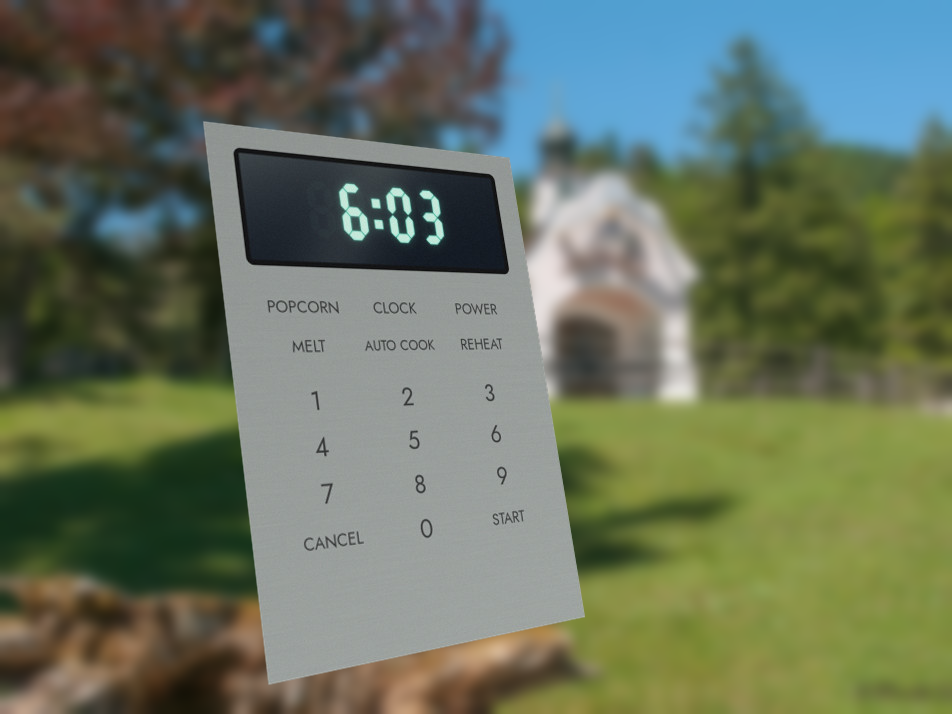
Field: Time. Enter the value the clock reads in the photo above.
6:03
